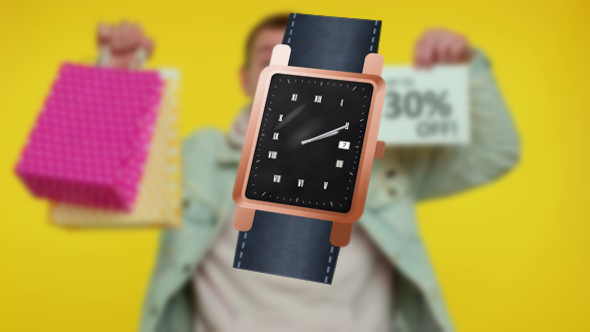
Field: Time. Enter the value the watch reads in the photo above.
2:10
